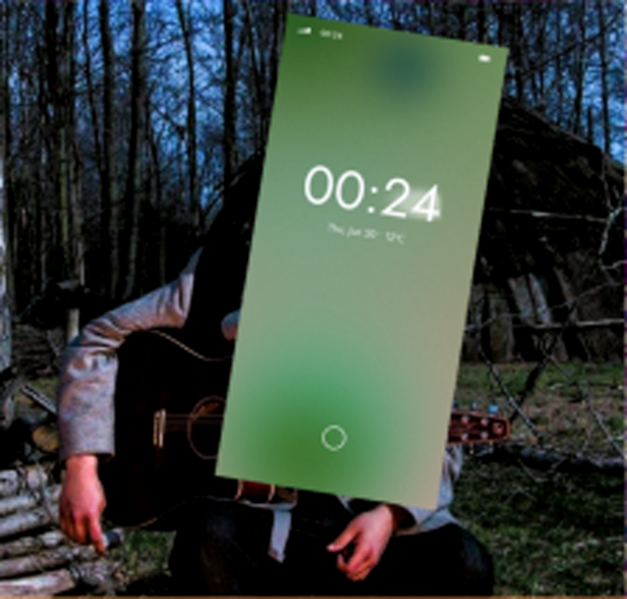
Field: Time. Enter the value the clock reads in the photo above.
0:24
